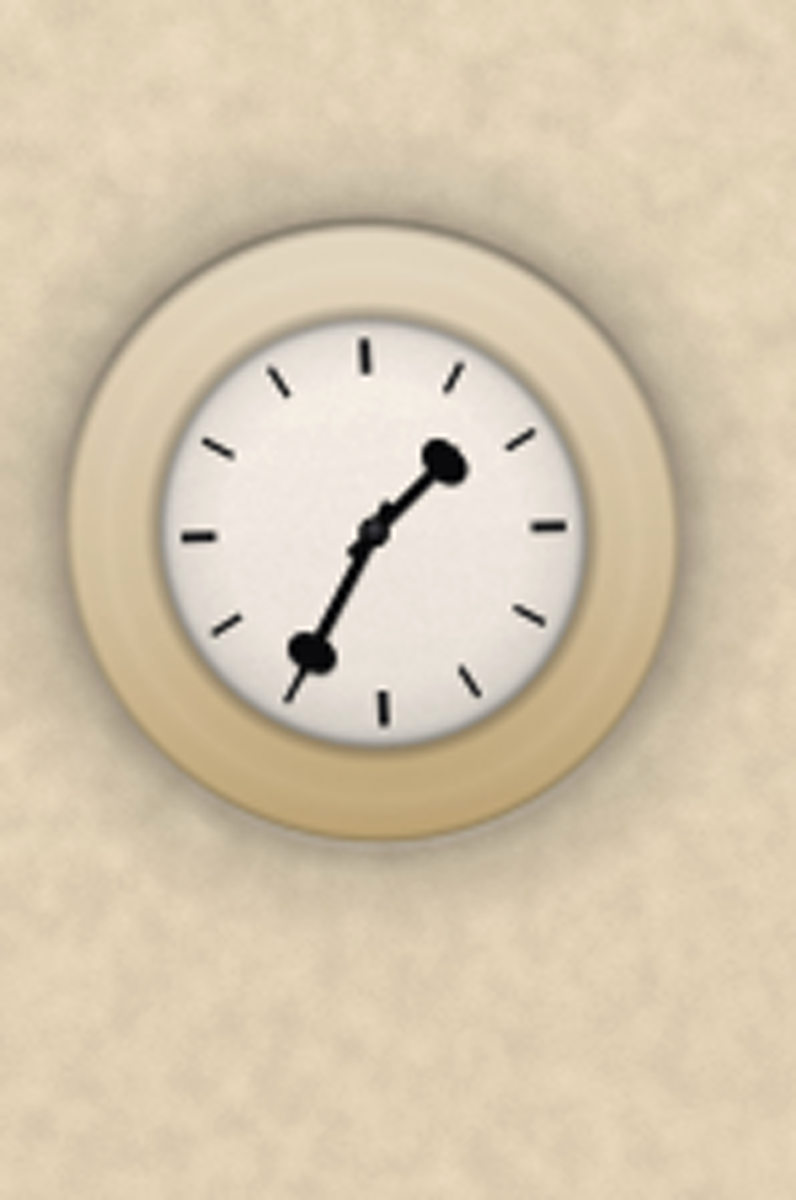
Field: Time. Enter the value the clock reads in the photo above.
1:35
